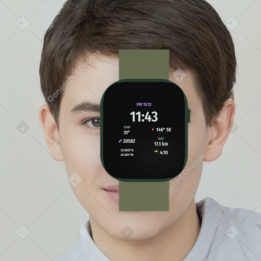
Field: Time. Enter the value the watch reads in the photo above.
11:43
